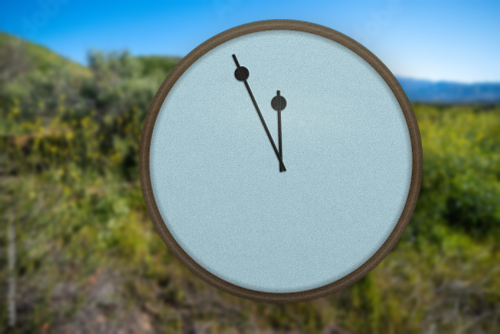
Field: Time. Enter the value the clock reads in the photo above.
11:56
